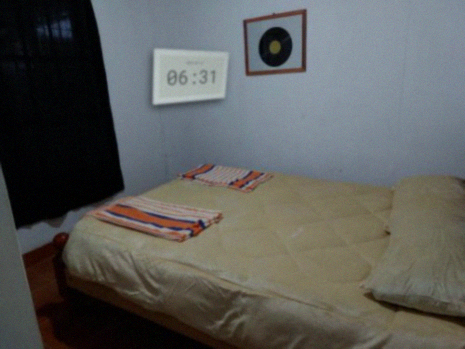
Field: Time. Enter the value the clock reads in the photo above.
6:31
